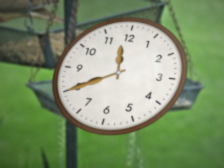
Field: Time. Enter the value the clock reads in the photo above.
11:40
